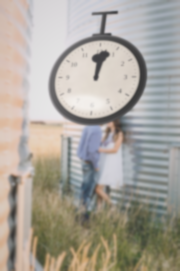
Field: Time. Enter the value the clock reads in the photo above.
12:02
